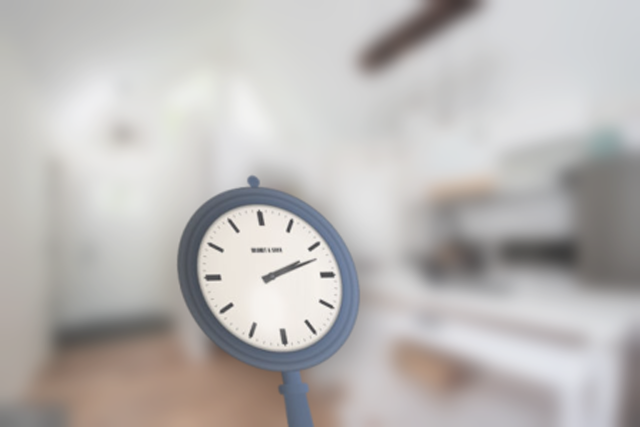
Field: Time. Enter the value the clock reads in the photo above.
2:12
